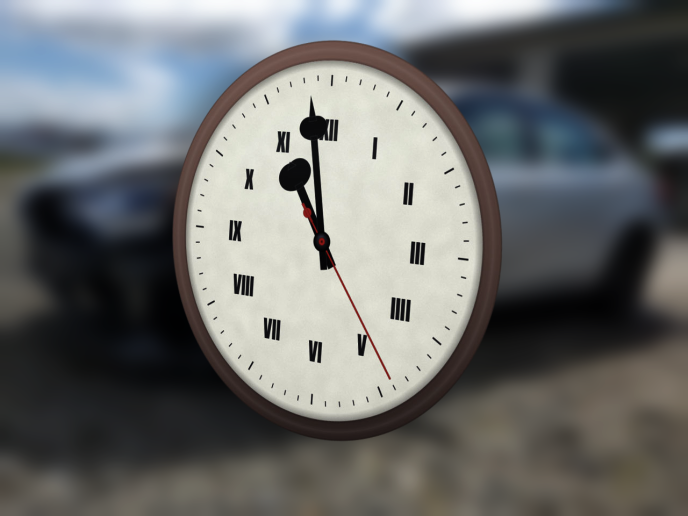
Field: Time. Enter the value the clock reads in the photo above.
10:58:24
